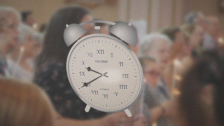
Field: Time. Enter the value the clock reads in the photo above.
9:40
